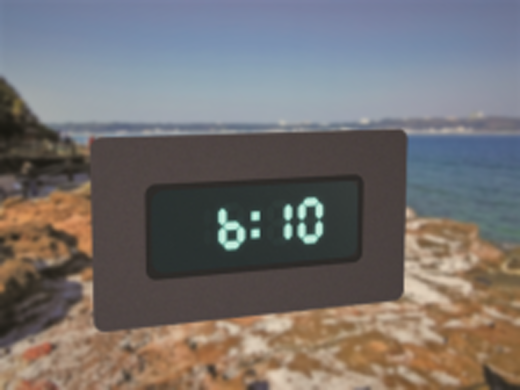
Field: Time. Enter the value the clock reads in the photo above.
6:10
